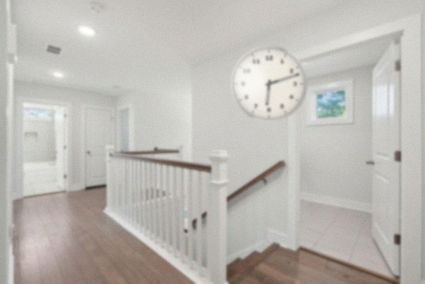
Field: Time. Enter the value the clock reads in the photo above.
6:12
